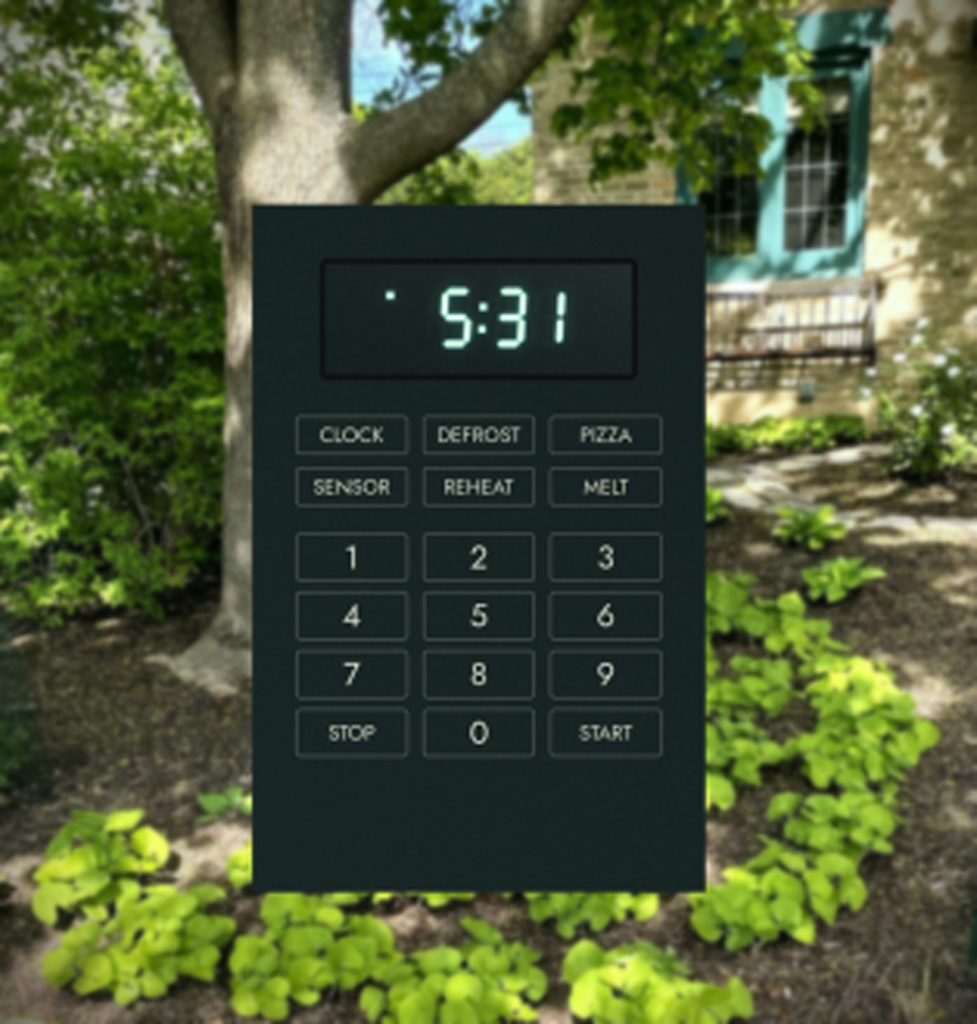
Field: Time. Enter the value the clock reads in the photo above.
5:31
